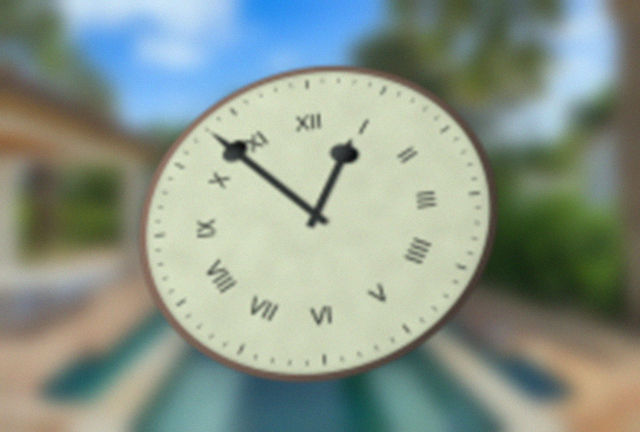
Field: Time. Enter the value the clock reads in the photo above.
12:53
